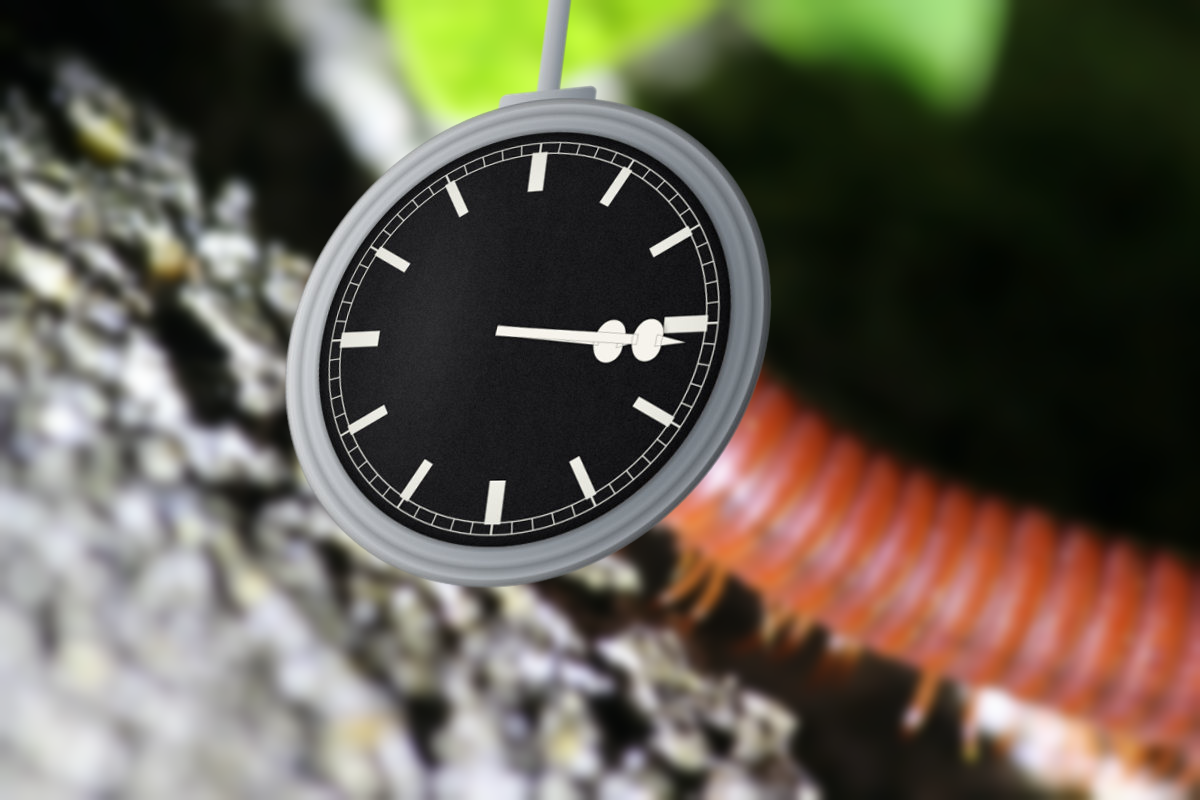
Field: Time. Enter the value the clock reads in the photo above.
3:16
